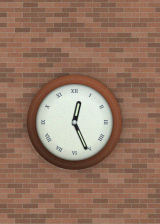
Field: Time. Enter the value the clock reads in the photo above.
12:26
